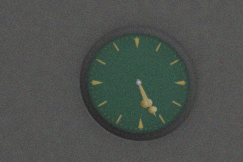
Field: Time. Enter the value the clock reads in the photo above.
5:26
